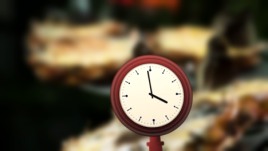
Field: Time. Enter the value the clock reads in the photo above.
3:59
